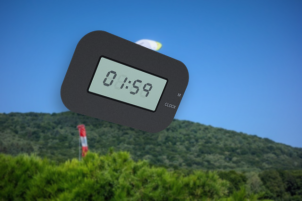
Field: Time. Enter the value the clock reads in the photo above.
1:59
